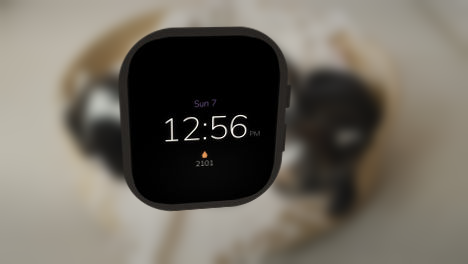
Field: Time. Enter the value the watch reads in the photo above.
12:56
